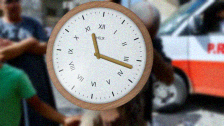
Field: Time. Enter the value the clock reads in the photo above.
11:17
